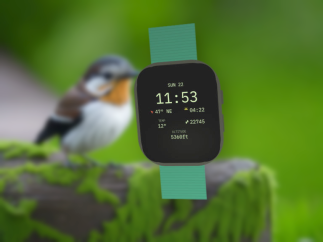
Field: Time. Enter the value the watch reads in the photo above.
11:53
